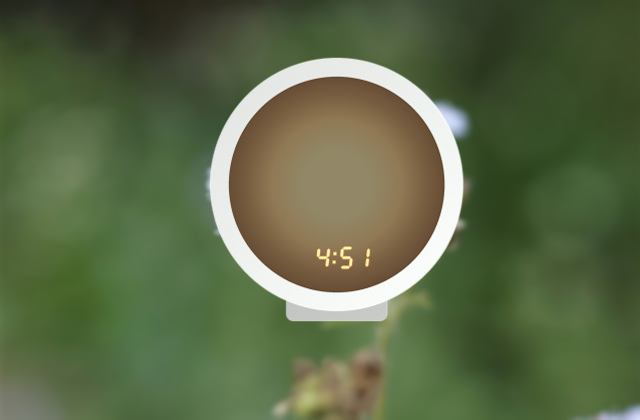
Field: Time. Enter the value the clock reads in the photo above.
4:51
